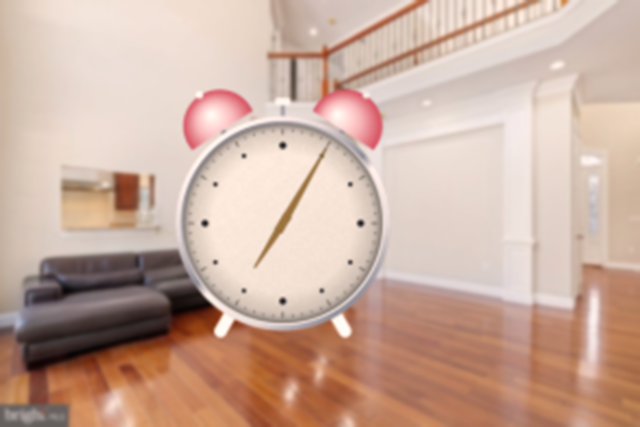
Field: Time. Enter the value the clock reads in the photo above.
7:05
